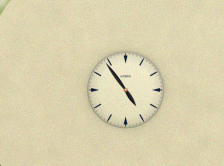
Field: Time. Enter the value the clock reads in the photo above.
4:54
